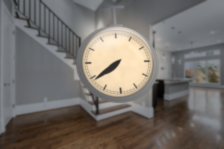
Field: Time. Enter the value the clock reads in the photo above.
7:39
